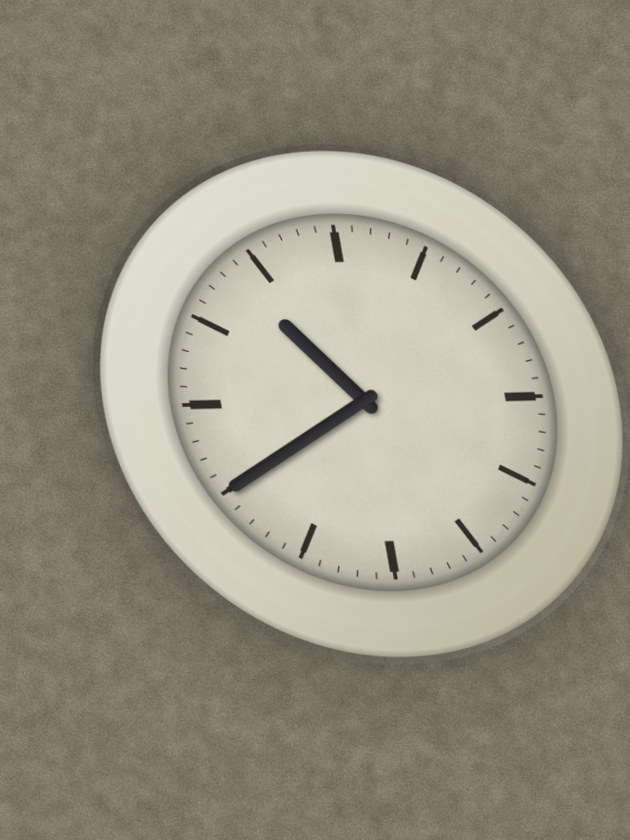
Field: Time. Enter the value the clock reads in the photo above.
10:40
